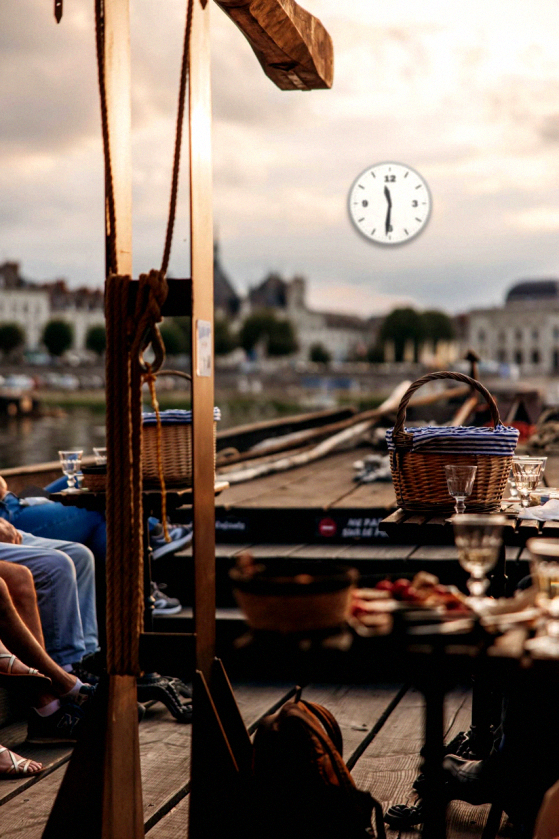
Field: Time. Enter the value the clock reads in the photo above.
11:31
